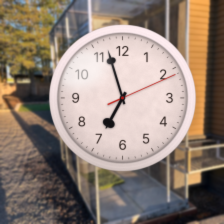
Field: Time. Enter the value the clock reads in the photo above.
6:57:11
